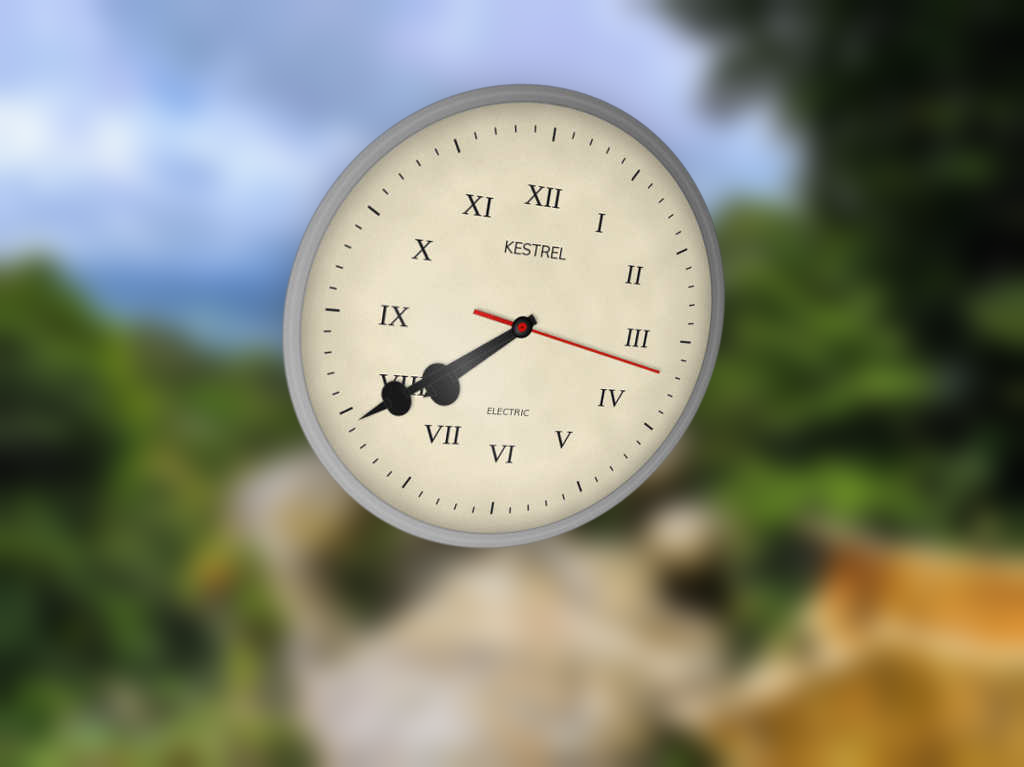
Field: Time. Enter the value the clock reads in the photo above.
7:39:17
